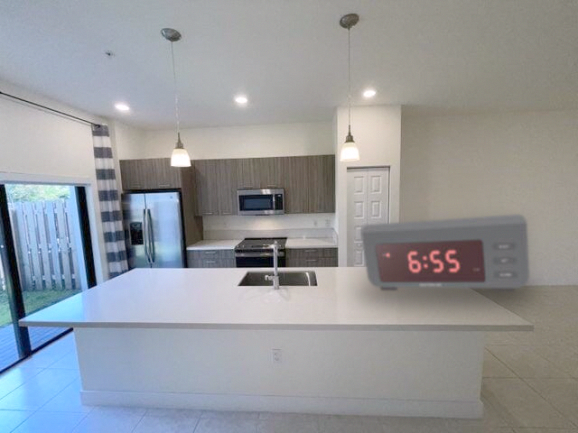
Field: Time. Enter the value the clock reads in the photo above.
6:55
